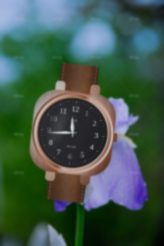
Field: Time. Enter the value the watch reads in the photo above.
11:44
